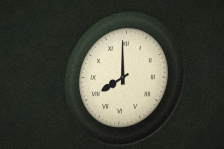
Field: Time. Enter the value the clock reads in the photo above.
7:59
